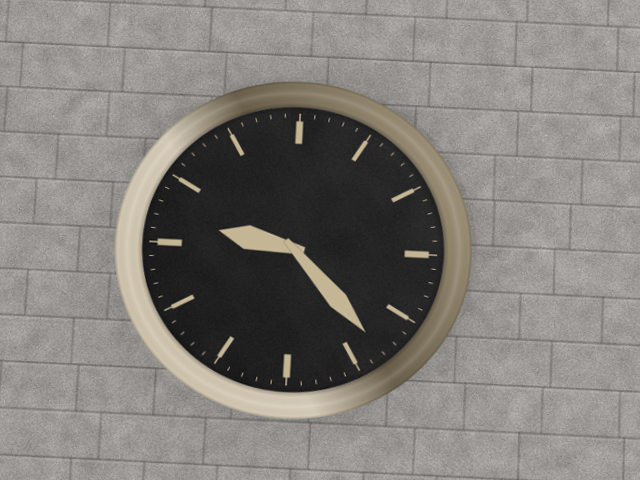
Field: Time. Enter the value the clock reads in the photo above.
9:23
